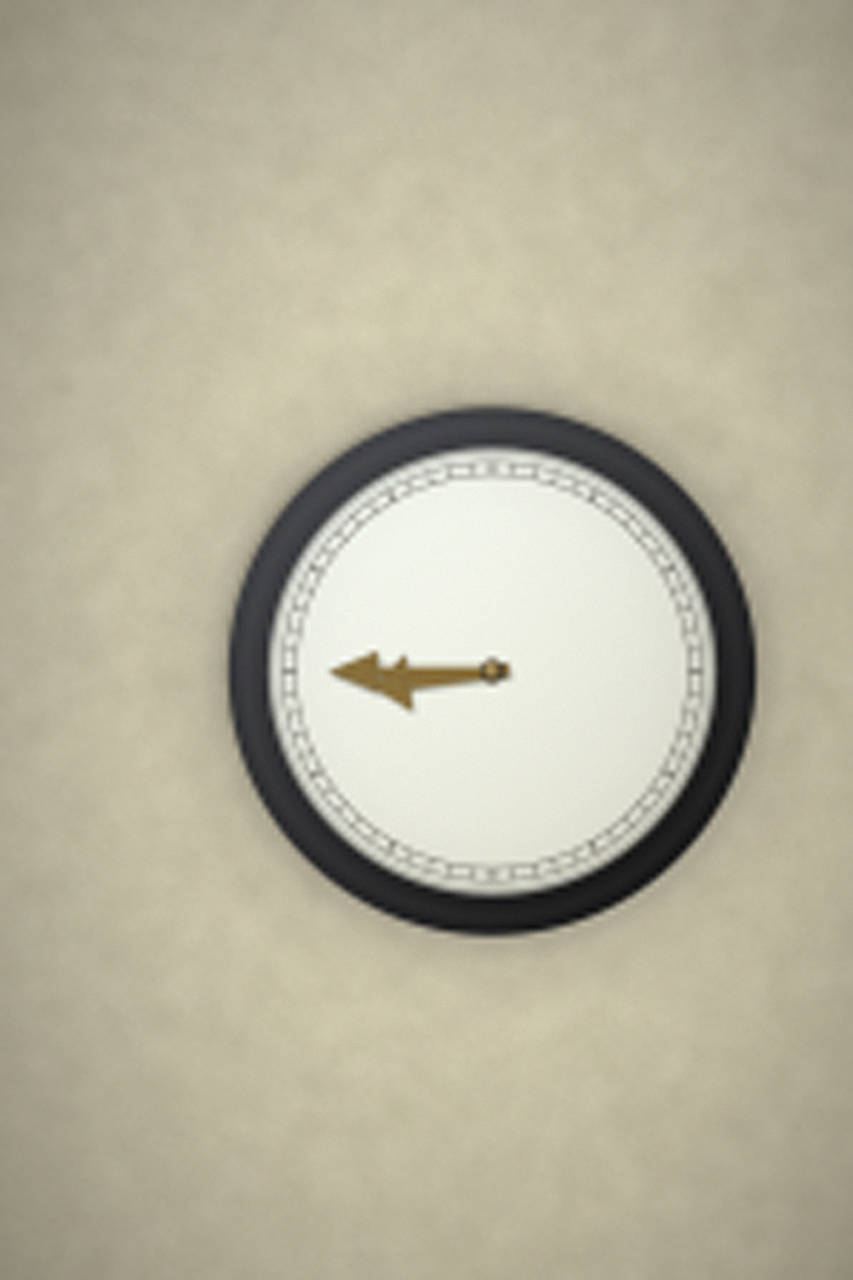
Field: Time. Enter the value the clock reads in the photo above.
8:45
